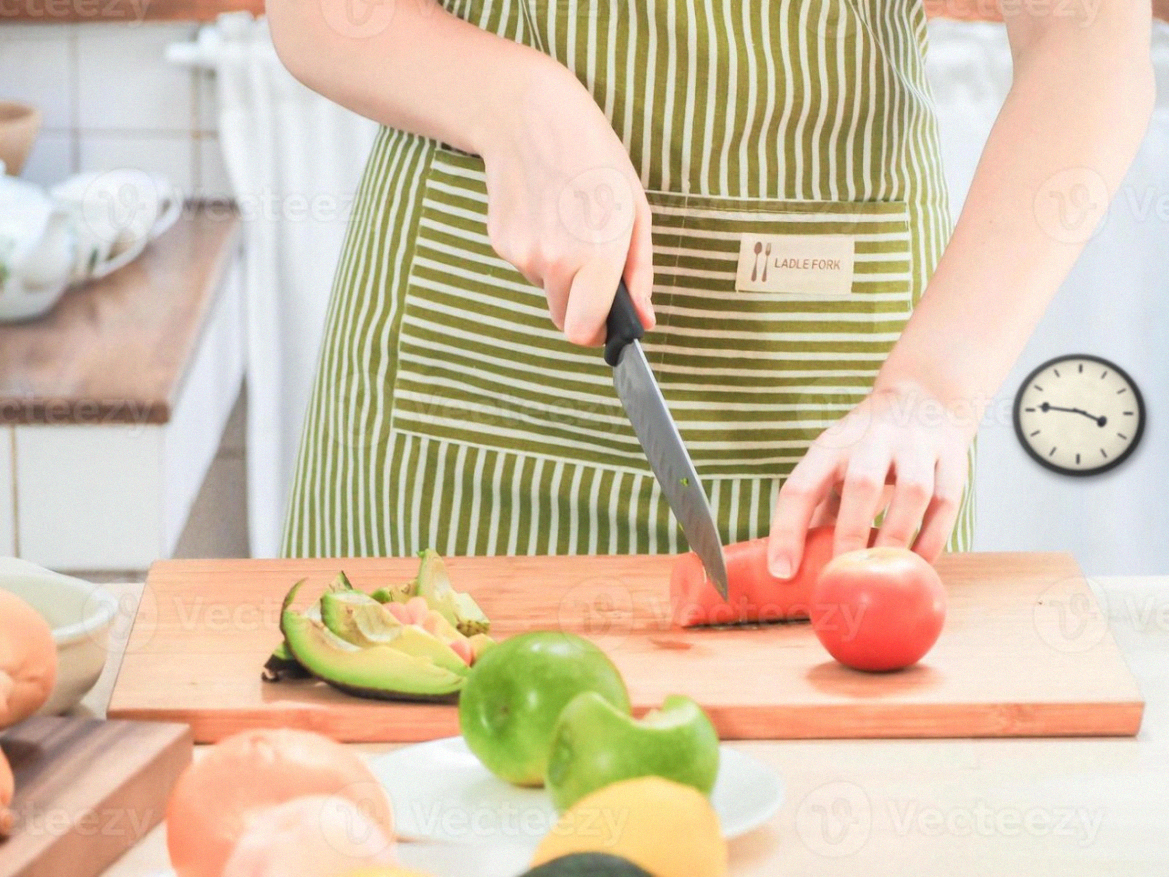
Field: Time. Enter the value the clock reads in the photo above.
3:46
